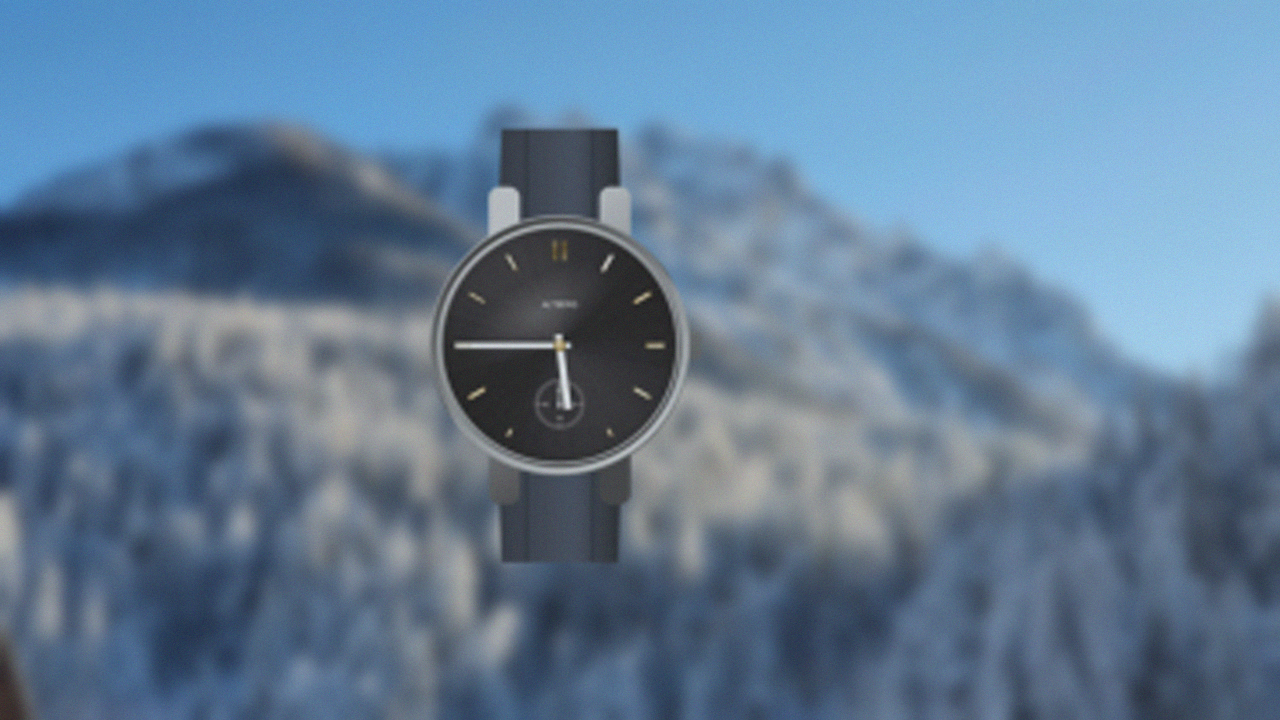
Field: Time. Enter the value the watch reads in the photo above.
5:45
